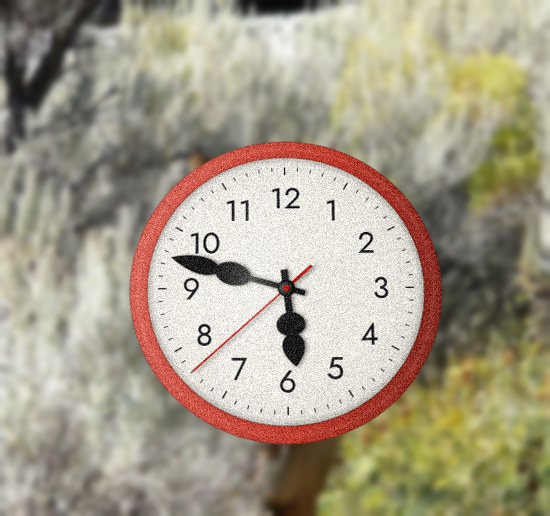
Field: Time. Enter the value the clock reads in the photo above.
5:47:38
